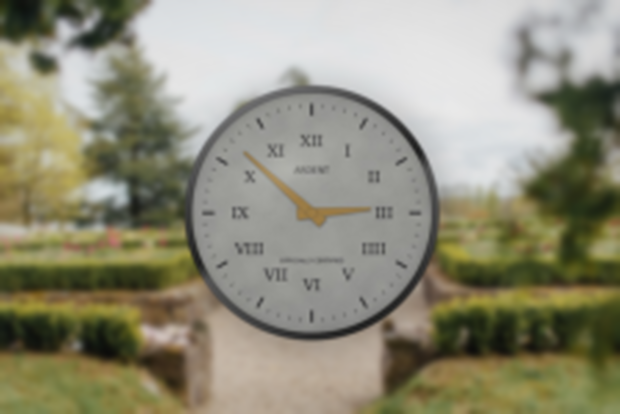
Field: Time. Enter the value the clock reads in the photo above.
2:52
